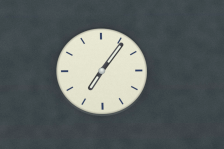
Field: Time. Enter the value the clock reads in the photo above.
7:06
